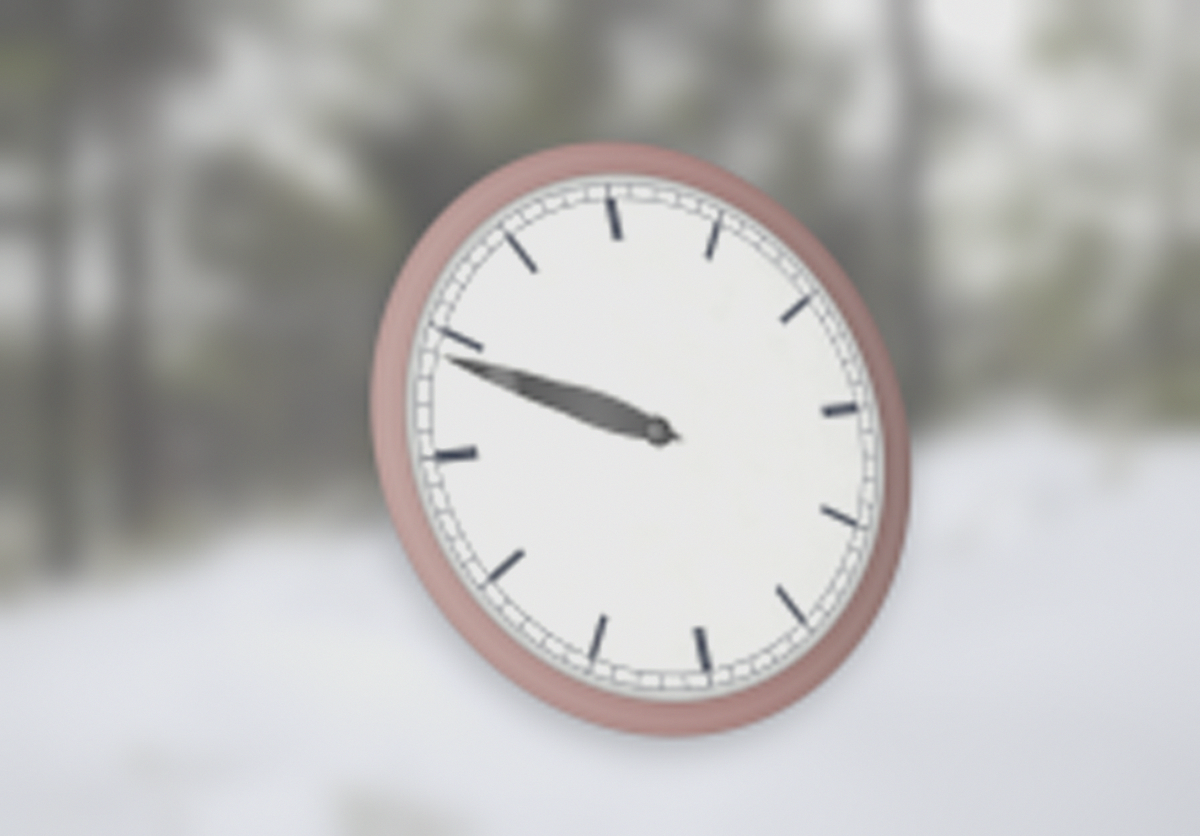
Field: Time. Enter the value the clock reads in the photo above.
9:49
